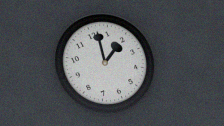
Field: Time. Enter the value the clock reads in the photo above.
2:02
